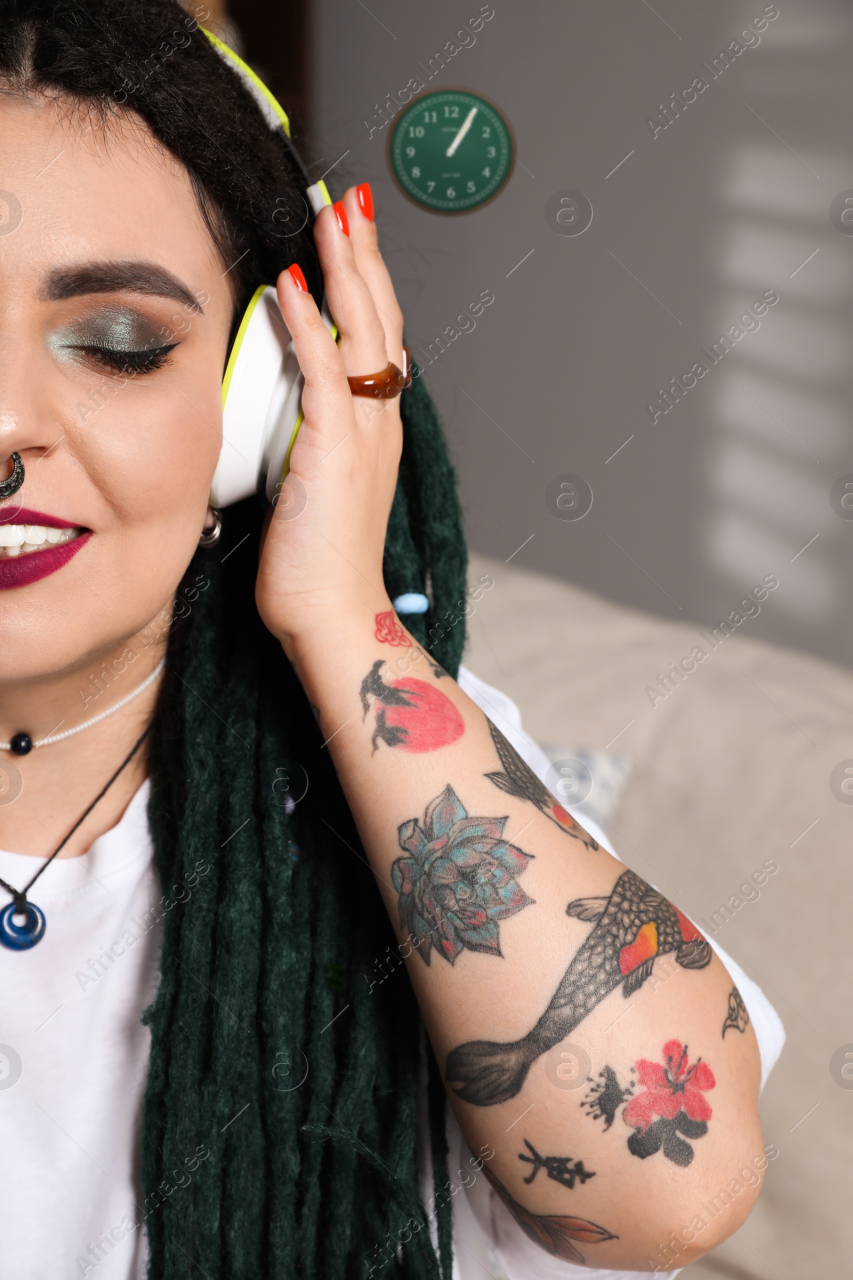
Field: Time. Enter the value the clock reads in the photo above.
1:05
